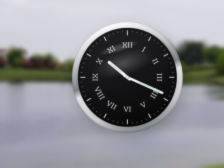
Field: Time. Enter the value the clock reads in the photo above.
10:19
